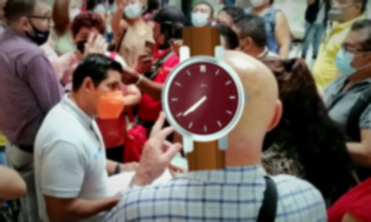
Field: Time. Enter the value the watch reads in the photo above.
7:39
